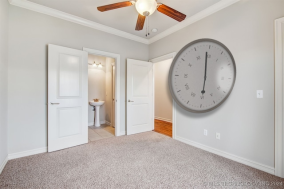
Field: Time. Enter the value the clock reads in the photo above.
5:59
